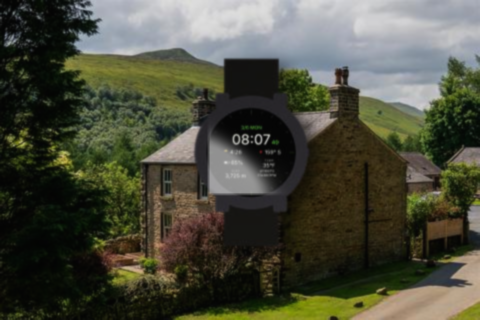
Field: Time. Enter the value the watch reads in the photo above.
8:07
